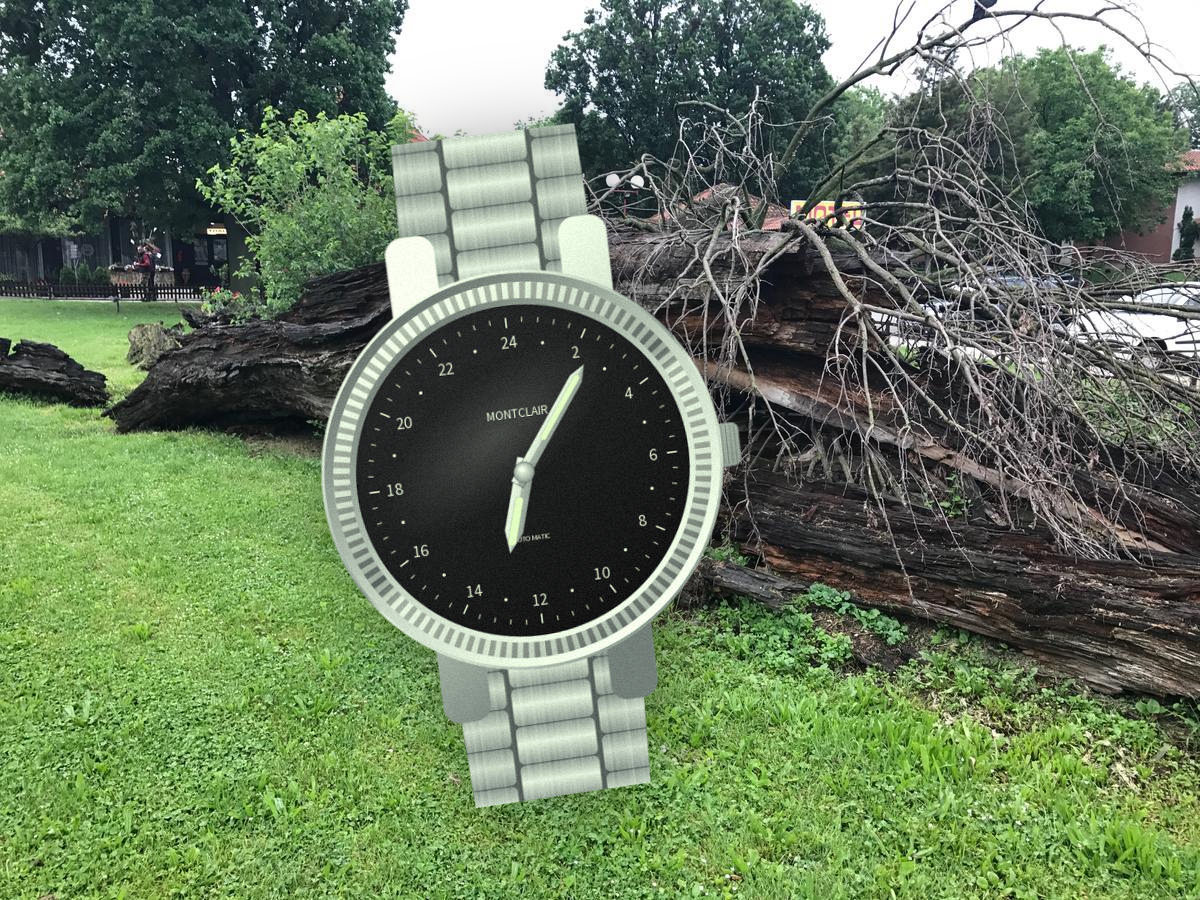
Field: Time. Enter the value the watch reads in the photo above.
13:06
